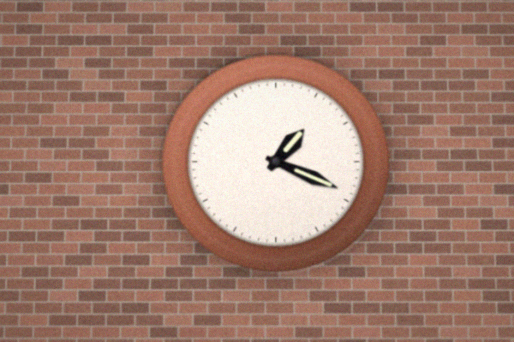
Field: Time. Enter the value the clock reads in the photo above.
1:19
